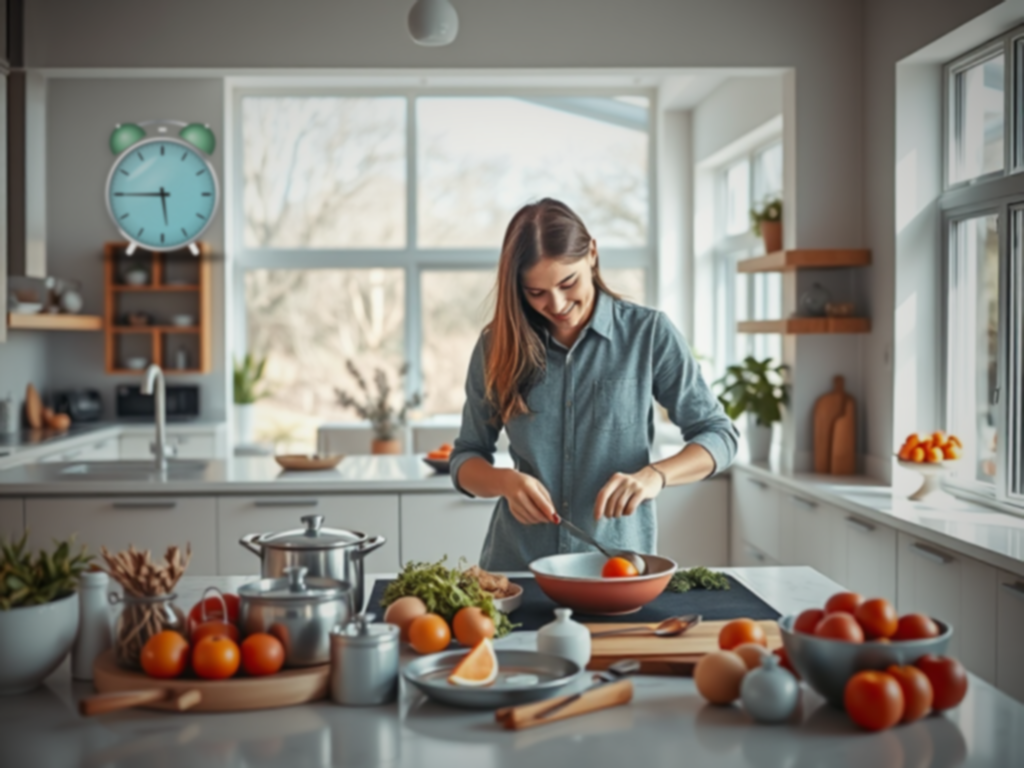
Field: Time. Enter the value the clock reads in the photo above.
5:45
